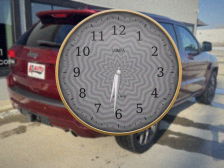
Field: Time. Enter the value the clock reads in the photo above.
6:31
